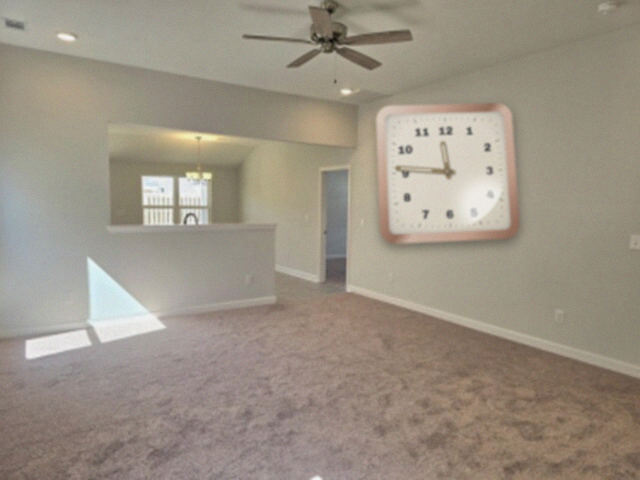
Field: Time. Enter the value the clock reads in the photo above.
11:46
